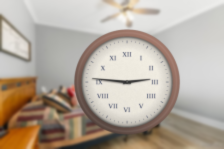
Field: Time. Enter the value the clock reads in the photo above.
2:46
